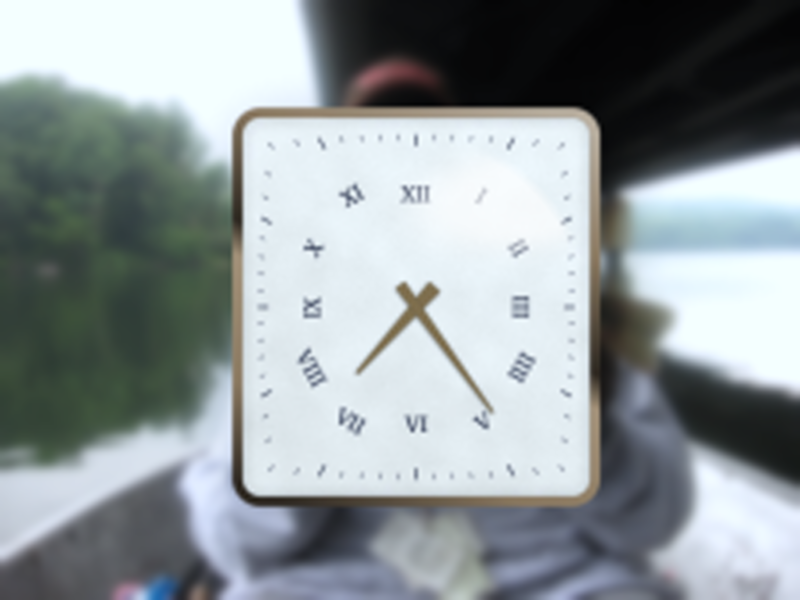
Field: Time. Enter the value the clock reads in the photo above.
7:24
